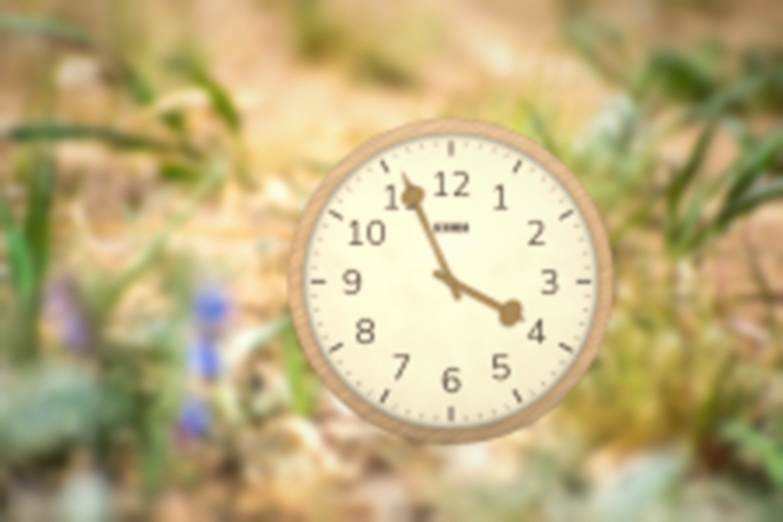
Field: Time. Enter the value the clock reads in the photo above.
3:56
